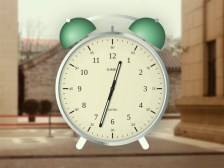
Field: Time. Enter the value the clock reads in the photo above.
12:33
